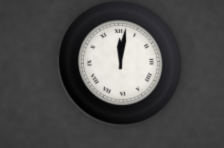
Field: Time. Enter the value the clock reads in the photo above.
12:02
